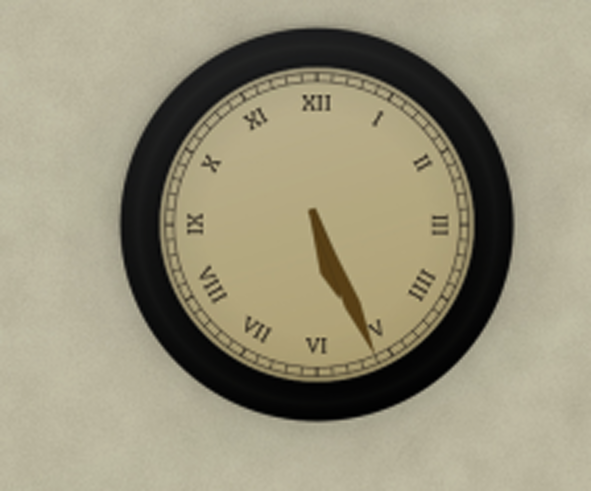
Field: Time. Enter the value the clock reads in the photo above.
5:26
